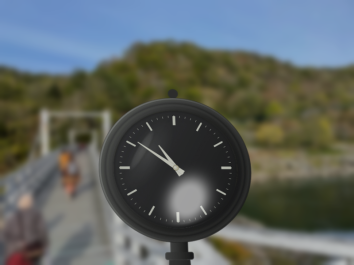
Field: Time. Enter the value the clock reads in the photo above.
10:51
